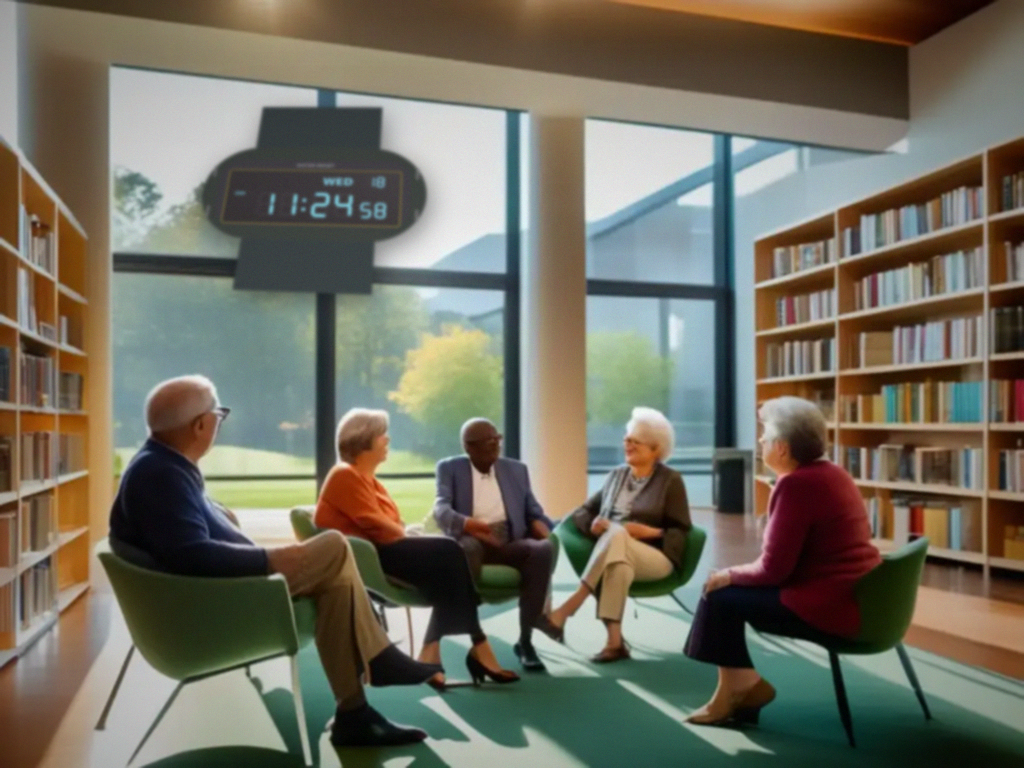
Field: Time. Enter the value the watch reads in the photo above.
11:24:58
